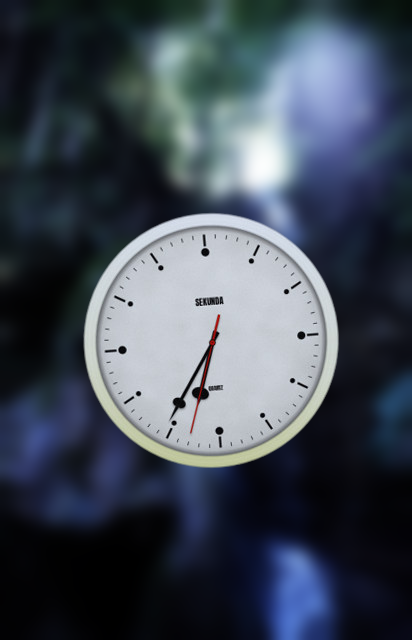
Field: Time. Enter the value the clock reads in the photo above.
6:35:33
